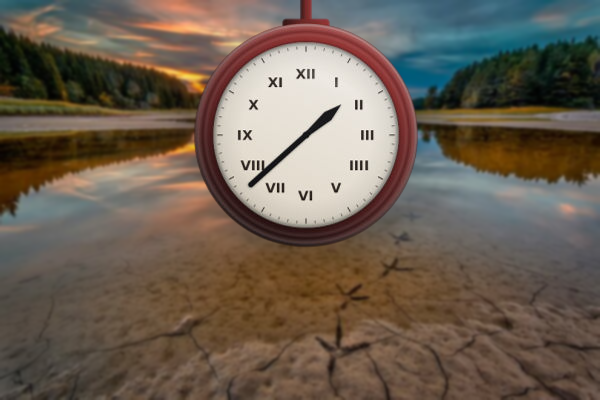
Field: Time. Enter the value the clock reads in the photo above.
1:38
